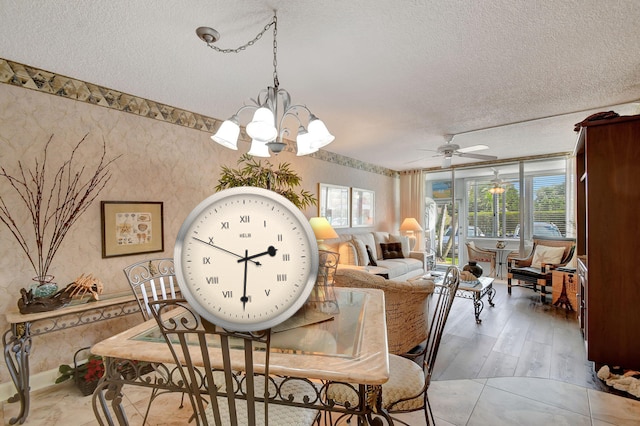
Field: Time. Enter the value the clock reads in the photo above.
2:30:49
